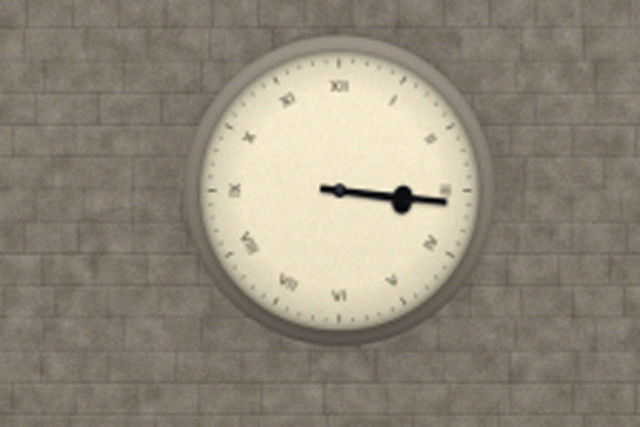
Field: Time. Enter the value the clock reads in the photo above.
3:16
